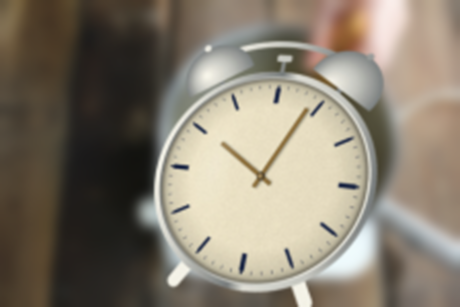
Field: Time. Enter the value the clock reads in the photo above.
10:04
